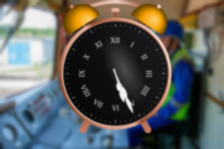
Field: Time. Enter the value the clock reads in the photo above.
5:26
